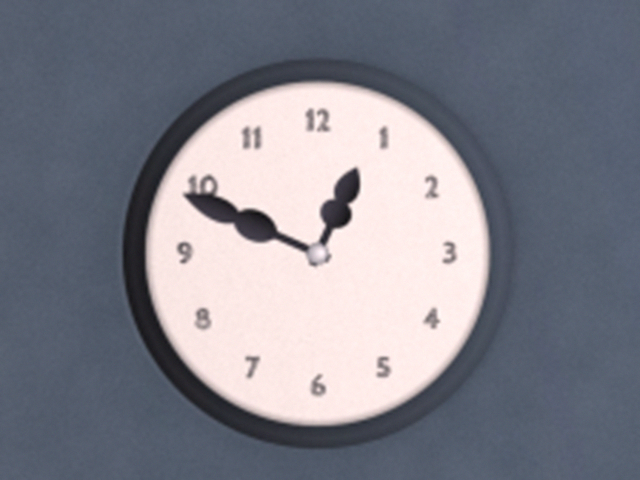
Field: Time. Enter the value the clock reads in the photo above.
12:49
